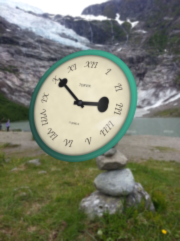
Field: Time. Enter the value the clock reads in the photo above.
2:51
